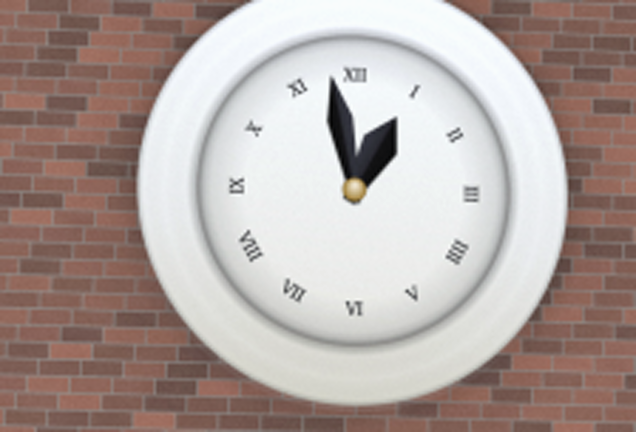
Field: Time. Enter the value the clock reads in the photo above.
12:58
